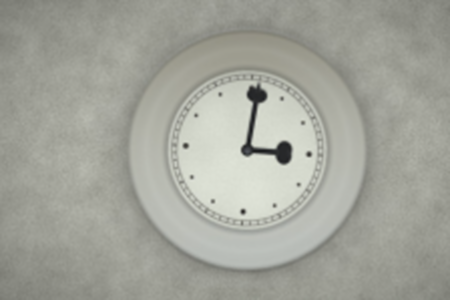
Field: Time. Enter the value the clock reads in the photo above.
3:01
